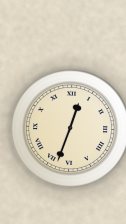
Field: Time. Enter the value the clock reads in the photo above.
12:33
